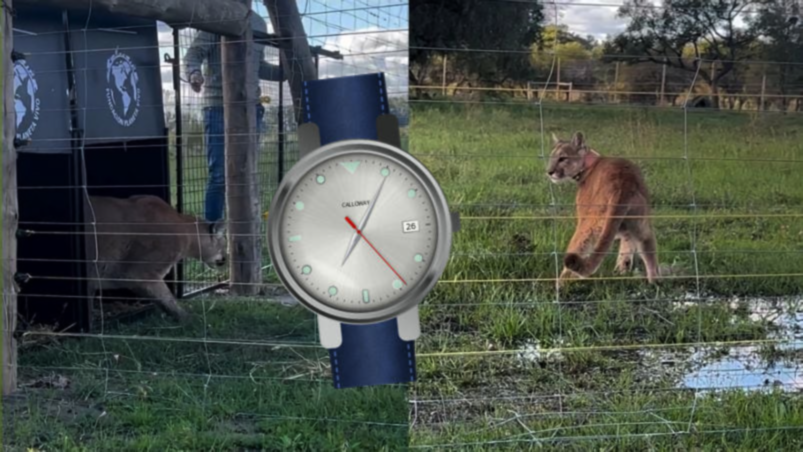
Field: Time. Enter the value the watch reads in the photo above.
7:05:24
